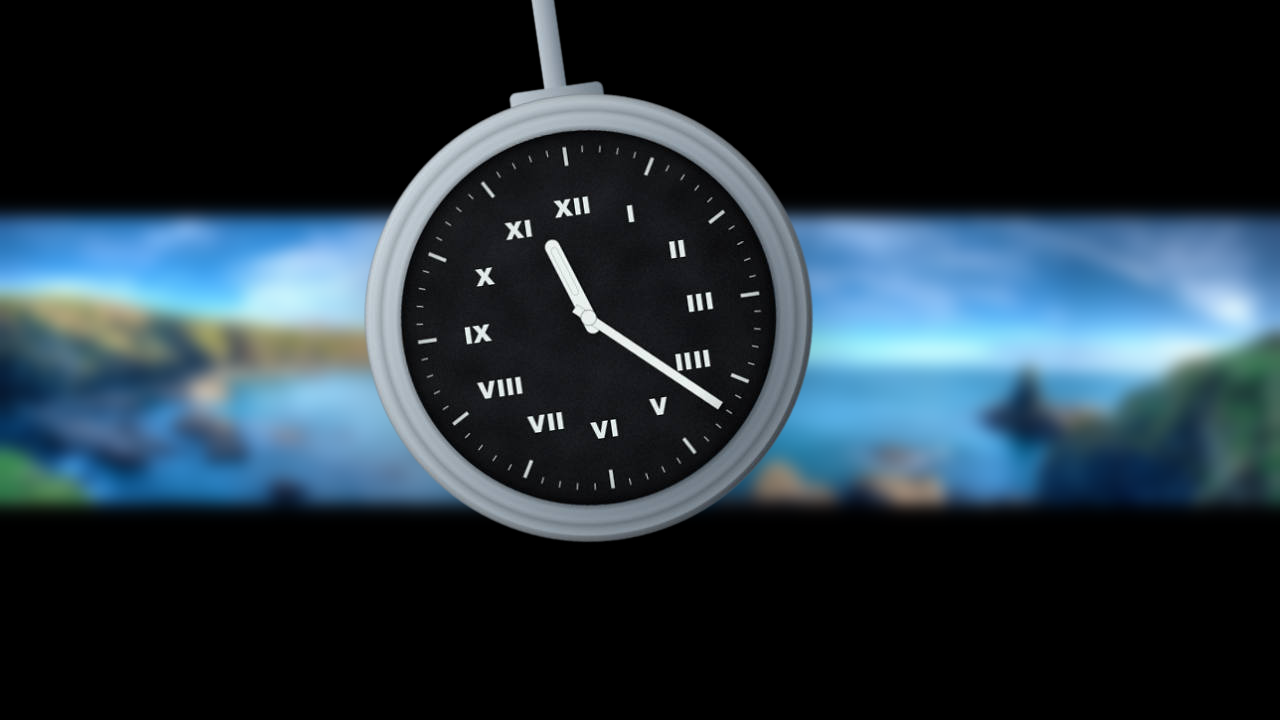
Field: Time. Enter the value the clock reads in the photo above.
11:22
